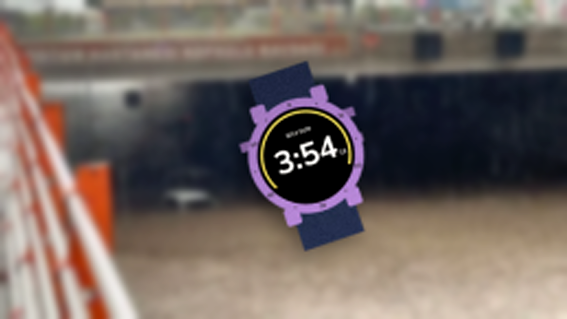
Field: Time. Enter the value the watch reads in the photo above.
3:54
